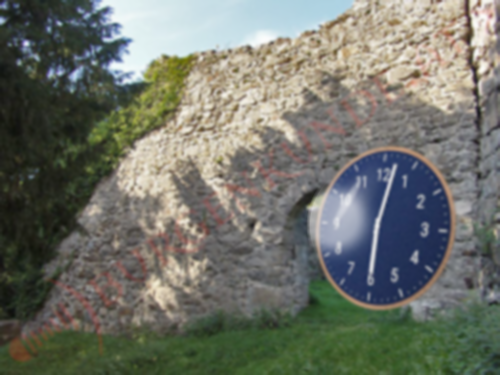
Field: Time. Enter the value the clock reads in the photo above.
6:02
